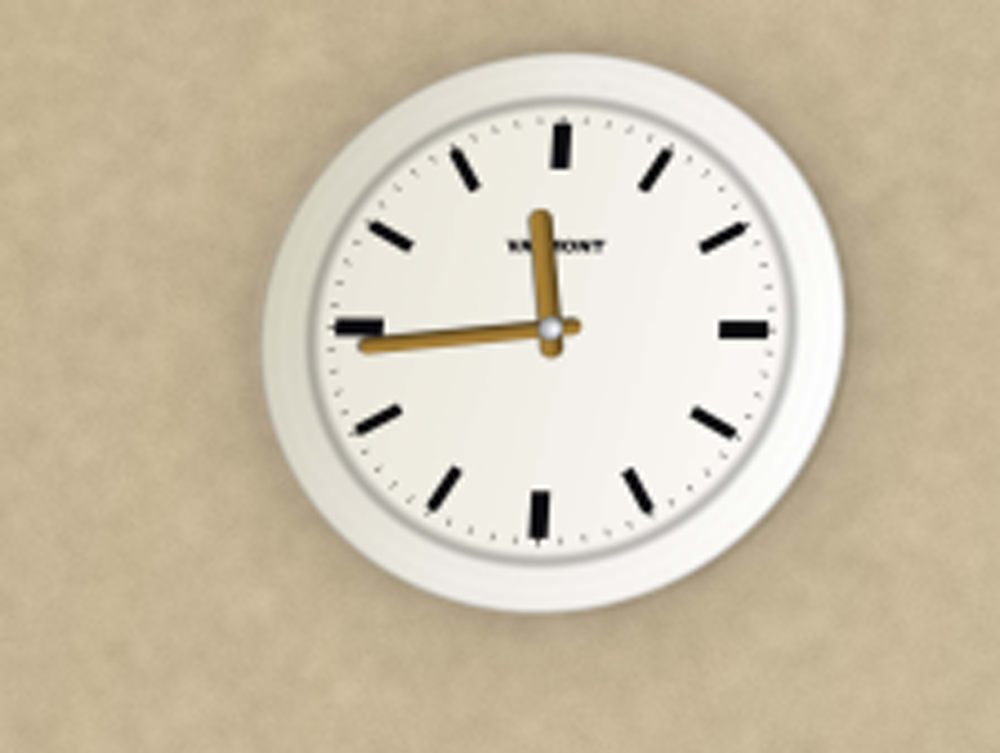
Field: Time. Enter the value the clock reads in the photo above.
11:44
